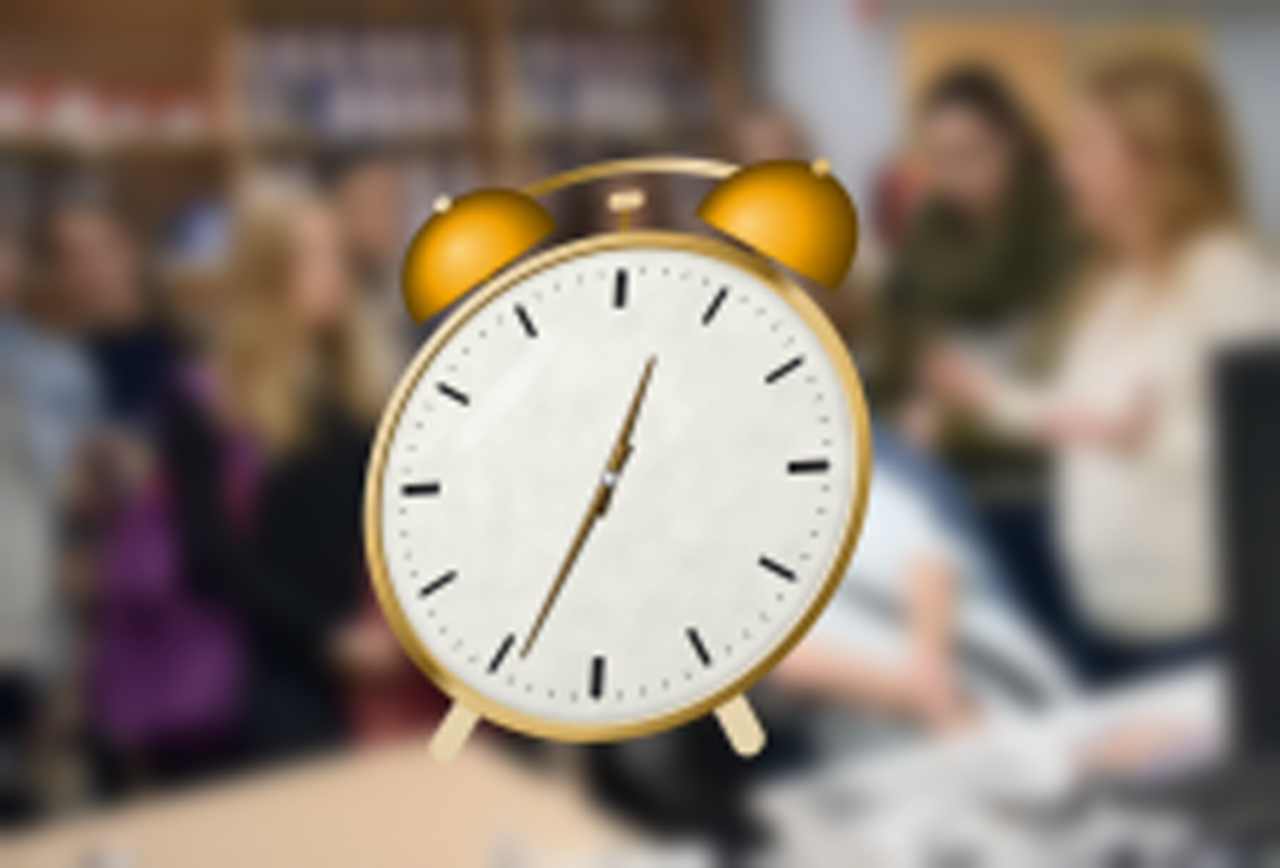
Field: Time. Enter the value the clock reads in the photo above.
12:34
